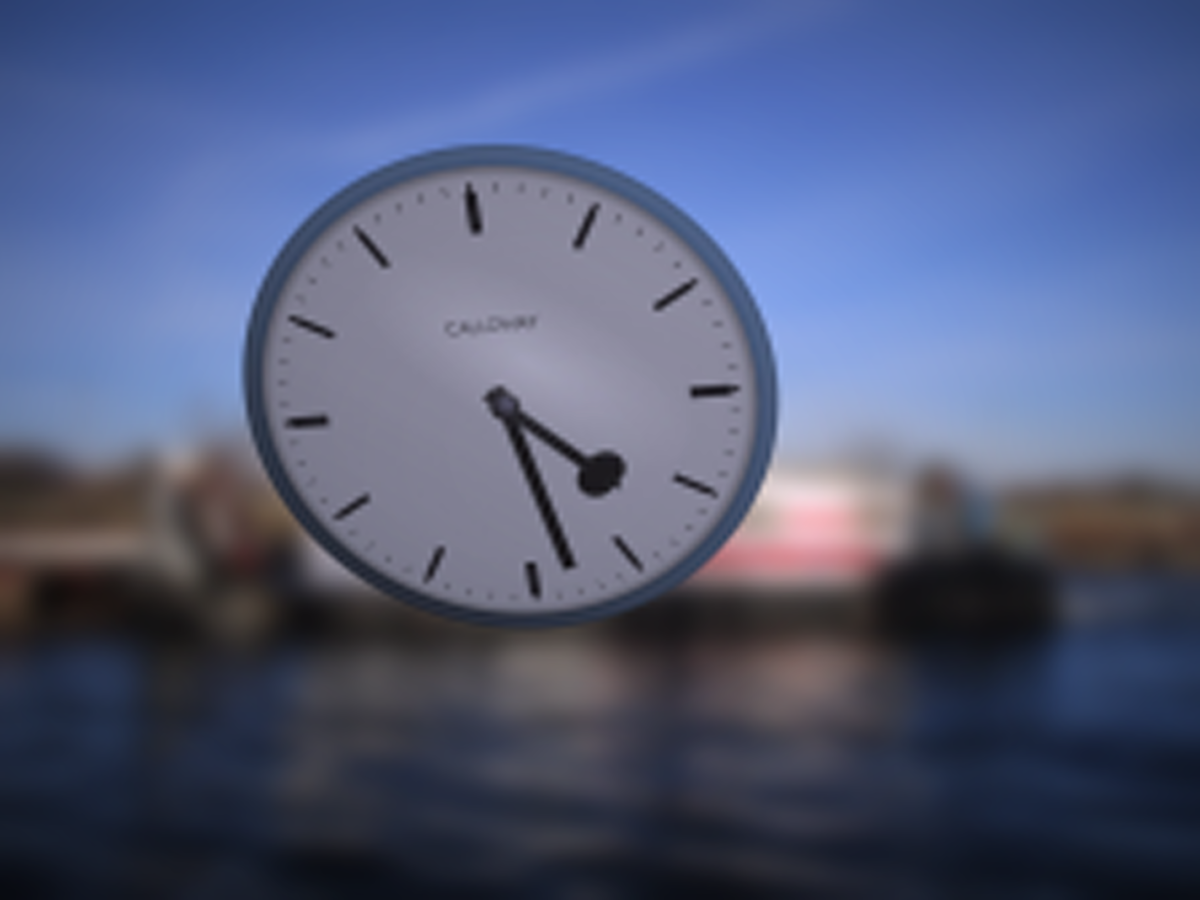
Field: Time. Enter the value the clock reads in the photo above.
4:28
